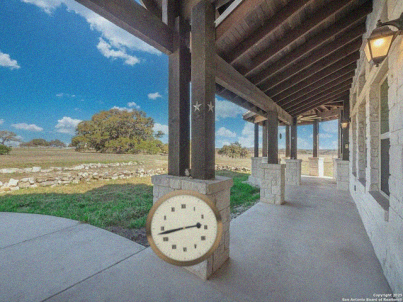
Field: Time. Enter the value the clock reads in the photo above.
2:43
